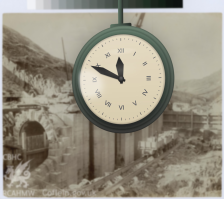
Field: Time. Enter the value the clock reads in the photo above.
11:49
